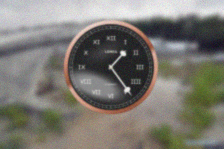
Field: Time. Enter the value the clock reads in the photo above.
1:24
